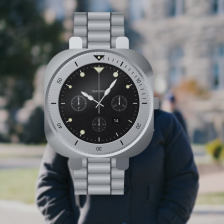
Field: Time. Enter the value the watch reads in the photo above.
10:06
